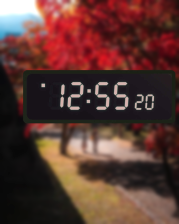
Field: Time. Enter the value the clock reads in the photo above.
12:55:20
